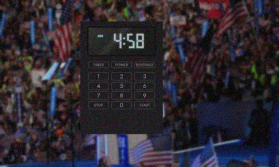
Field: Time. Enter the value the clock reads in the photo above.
4:58
